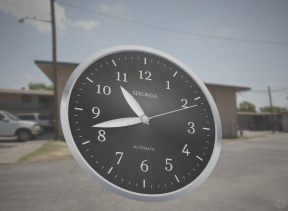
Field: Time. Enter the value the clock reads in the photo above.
10:42:11
